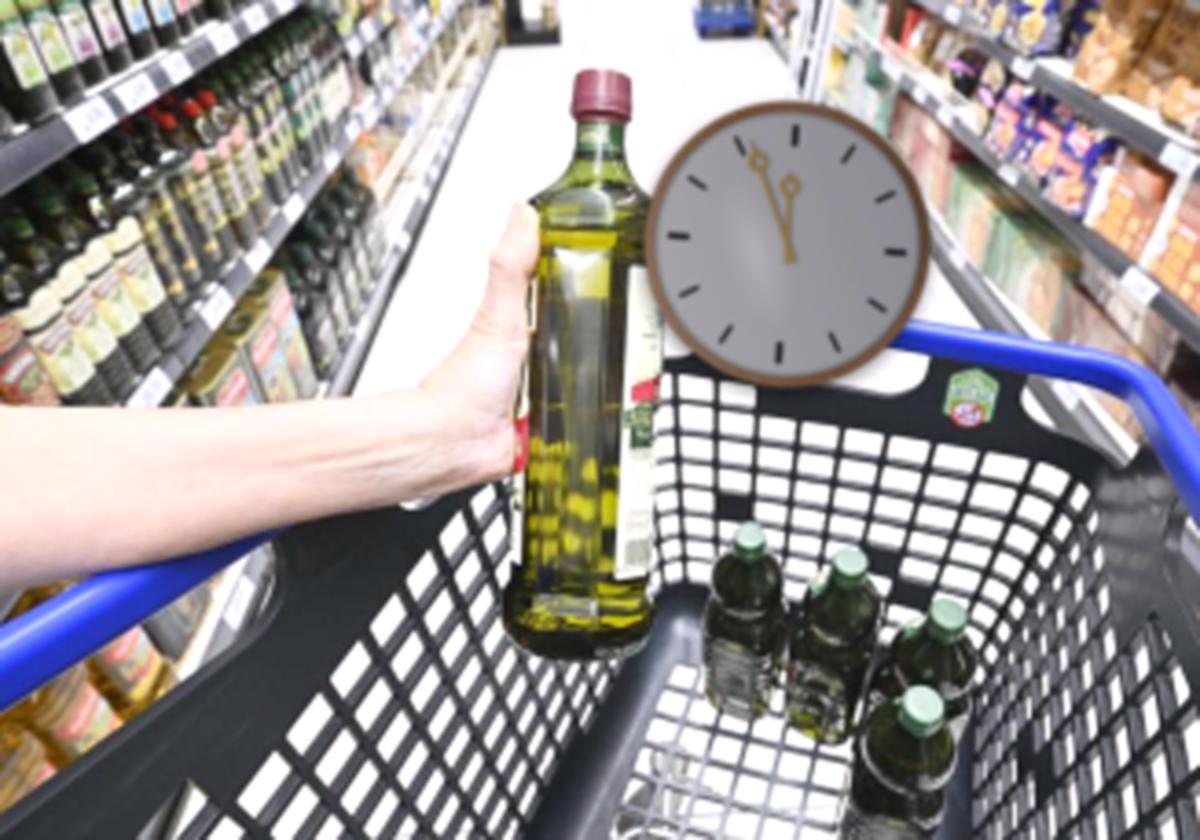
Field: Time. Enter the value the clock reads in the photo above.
11:56
